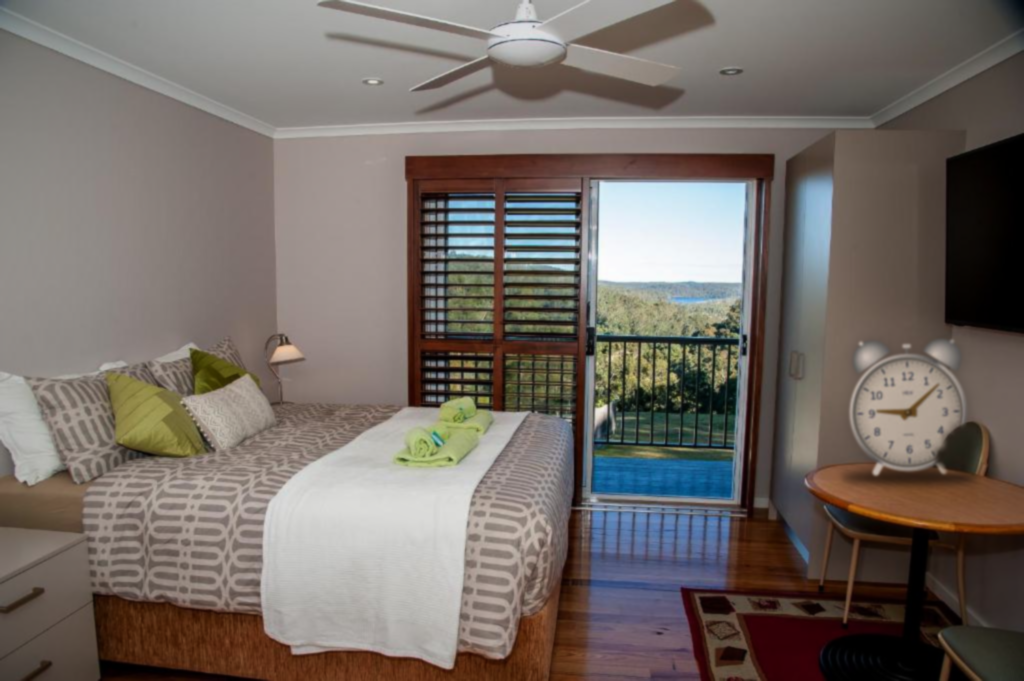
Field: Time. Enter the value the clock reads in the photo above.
9:08
